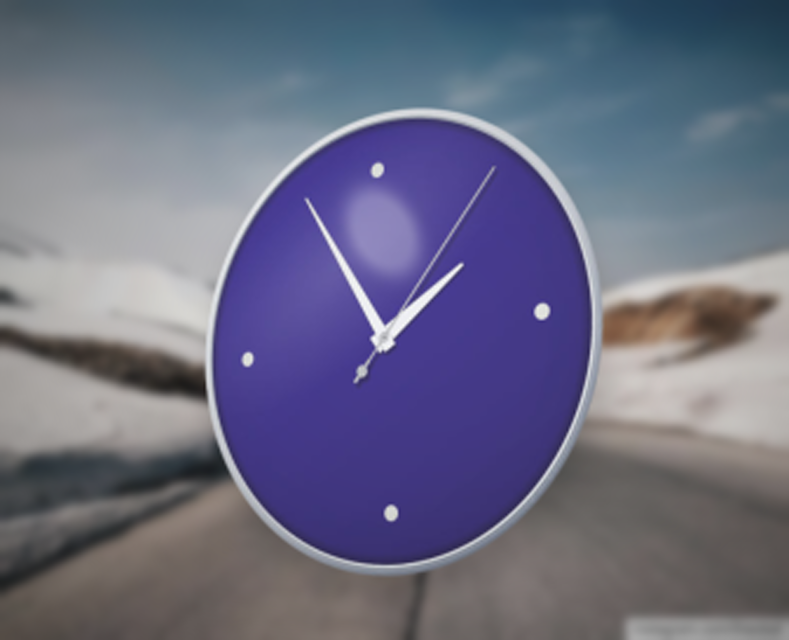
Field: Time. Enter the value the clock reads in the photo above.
1:55:07
